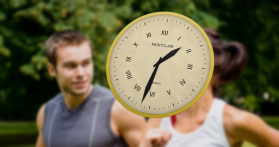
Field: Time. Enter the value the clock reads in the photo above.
1:32
